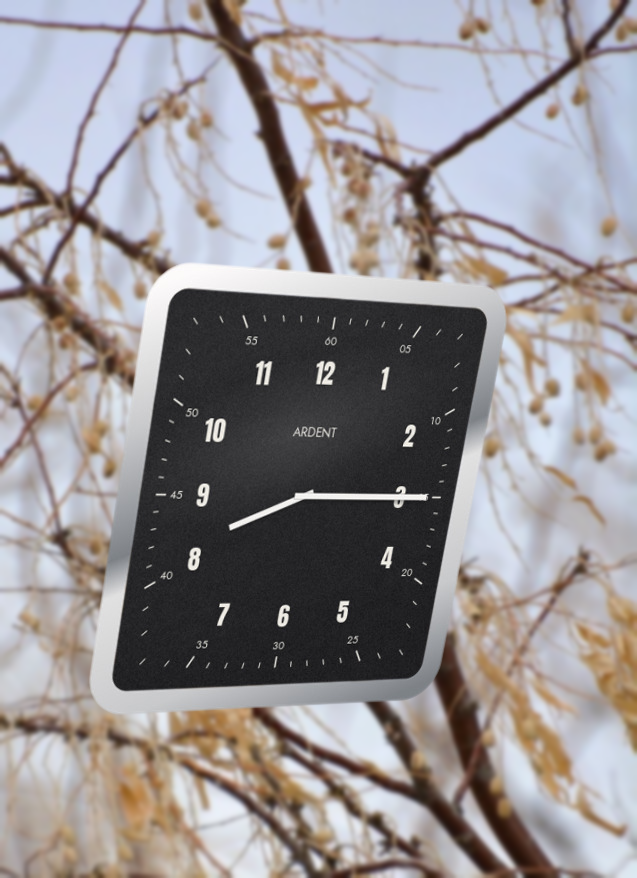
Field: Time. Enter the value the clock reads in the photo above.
8:15
